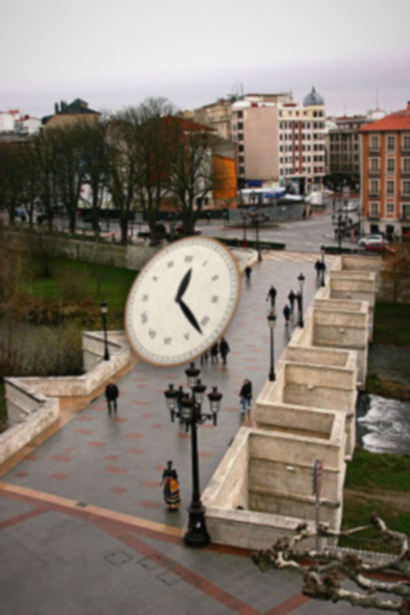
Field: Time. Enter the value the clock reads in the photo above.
12:22
